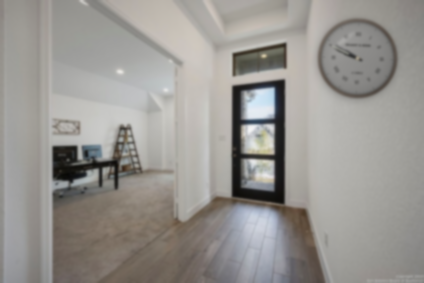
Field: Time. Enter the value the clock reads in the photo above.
9:49
